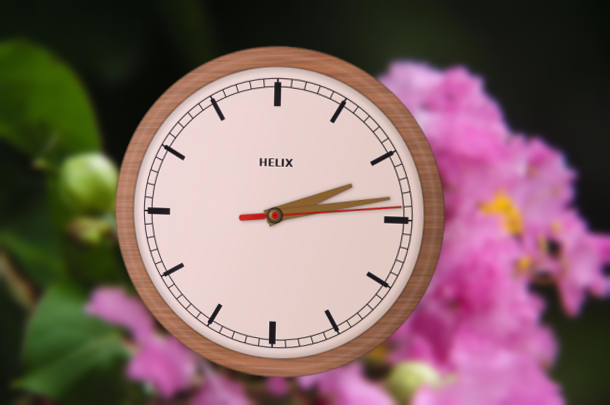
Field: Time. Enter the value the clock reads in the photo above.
2:13:14
